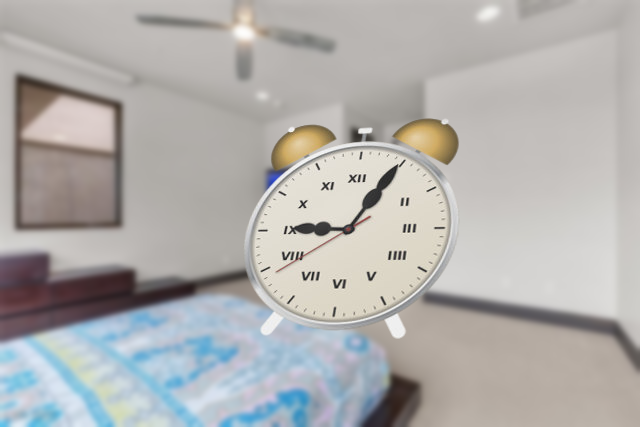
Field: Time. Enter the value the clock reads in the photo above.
9:04:39
